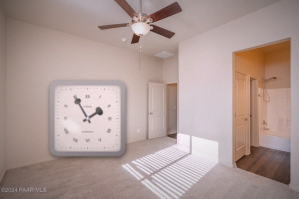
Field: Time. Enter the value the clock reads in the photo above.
1:55
